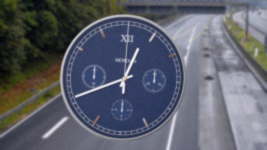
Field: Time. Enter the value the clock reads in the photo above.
12:41
